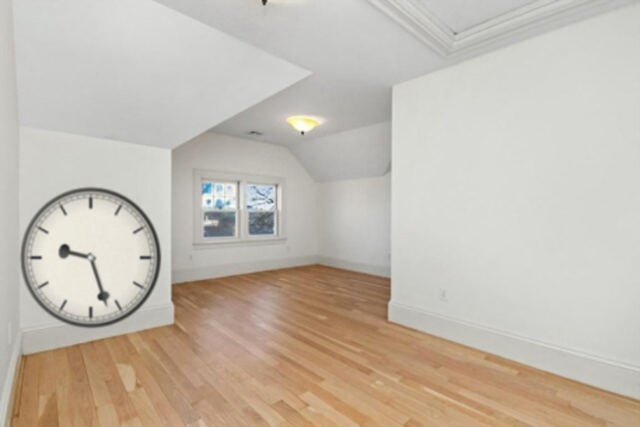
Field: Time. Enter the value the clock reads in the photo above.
9:27
